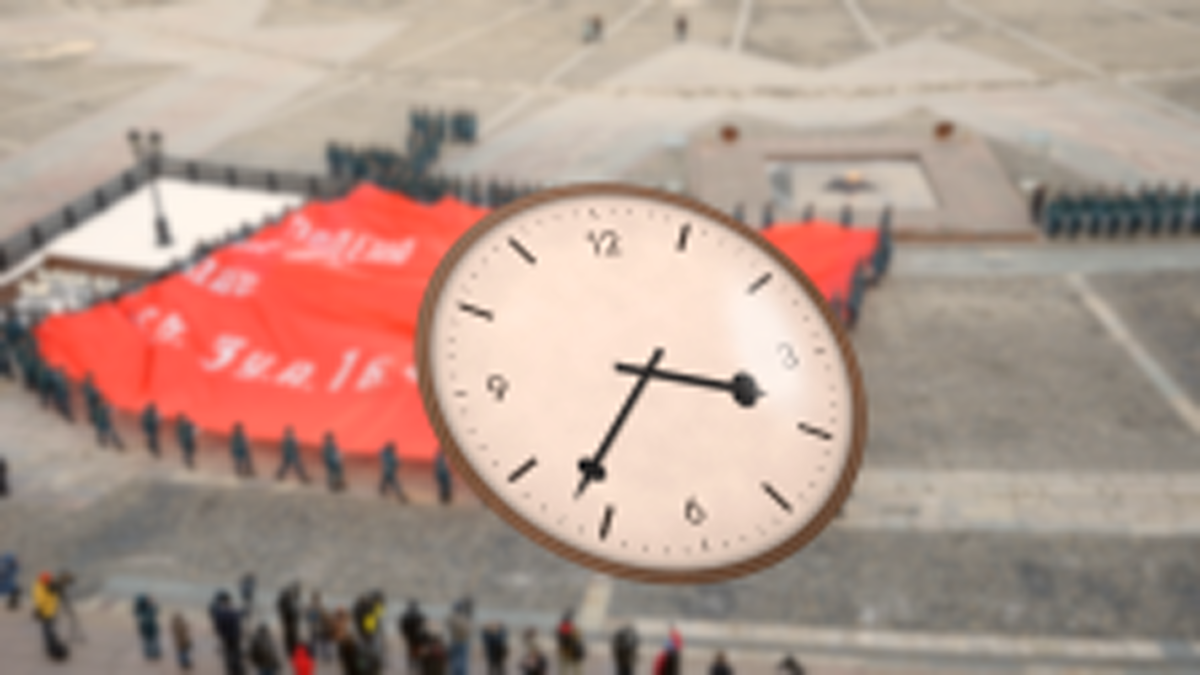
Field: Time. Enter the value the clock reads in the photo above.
3:37
